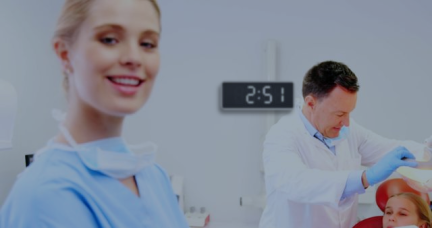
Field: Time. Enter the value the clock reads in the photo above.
2:51
